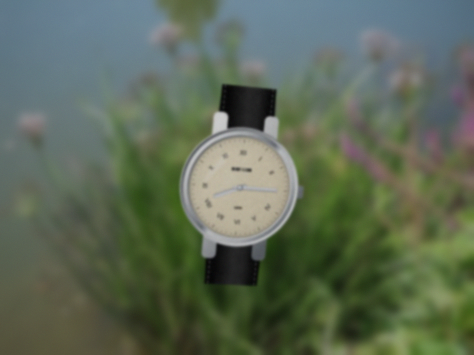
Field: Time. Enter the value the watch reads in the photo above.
8:15
